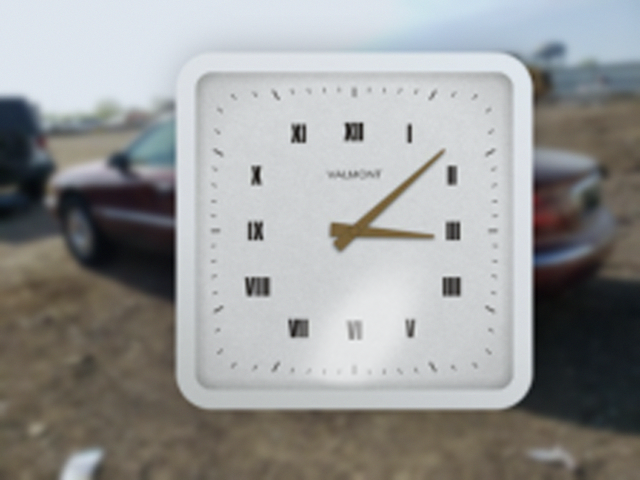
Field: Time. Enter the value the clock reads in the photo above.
3:08
